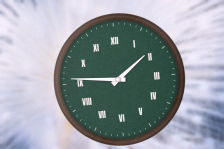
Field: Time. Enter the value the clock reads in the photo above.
1:46
